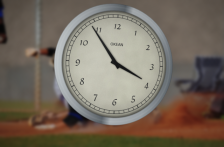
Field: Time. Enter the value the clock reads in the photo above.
3:54
